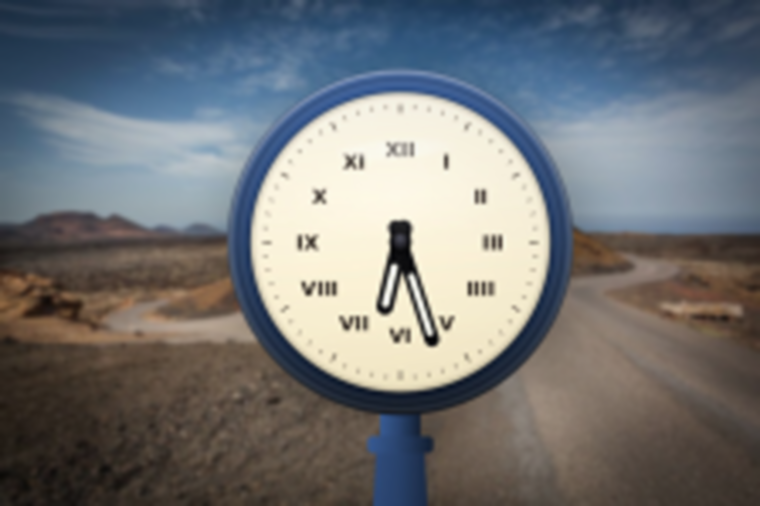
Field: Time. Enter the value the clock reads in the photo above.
6:27
